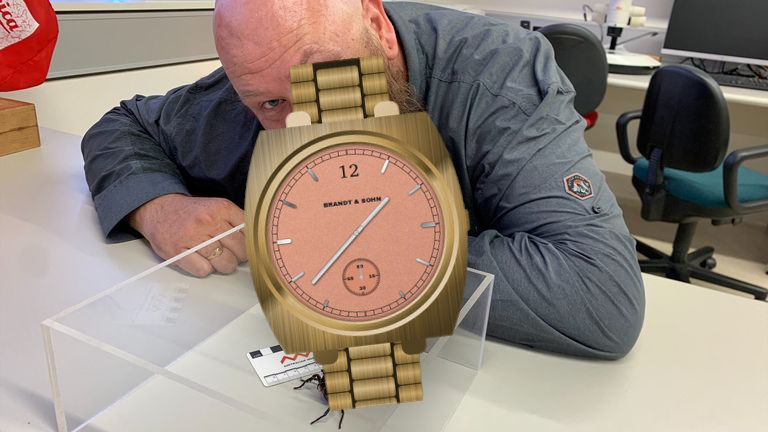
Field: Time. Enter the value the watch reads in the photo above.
1:38
